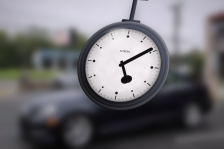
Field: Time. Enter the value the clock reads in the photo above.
5:09
